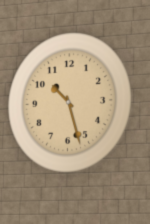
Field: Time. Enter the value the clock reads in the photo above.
10:27
